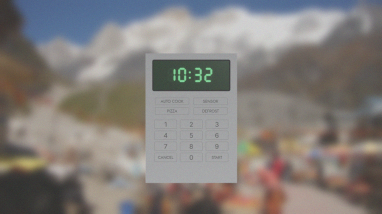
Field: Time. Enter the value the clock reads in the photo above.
10:32
